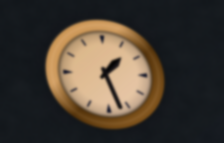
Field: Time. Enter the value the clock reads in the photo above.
1:27
